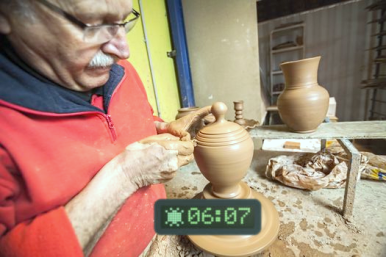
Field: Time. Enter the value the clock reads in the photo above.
6:07
